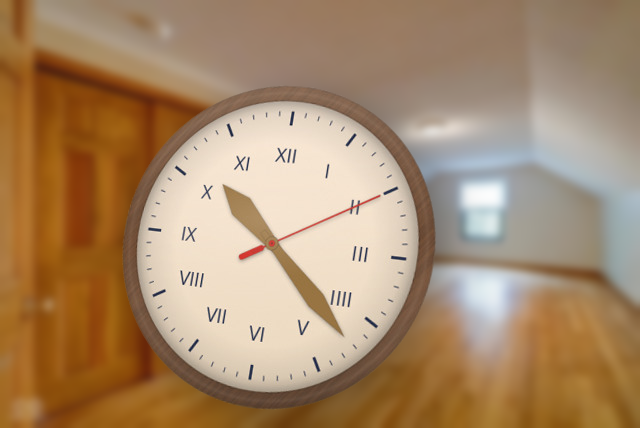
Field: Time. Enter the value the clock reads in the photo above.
10:22:10
